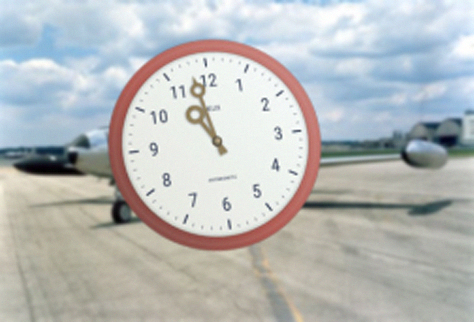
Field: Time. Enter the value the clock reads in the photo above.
10:58
